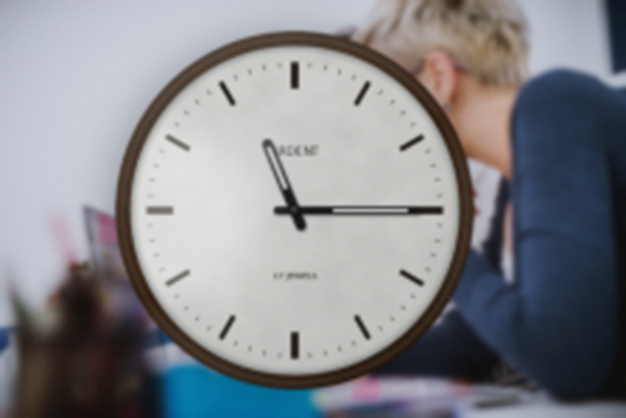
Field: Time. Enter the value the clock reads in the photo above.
11:15
